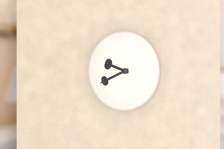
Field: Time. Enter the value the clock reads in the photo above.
9:41
